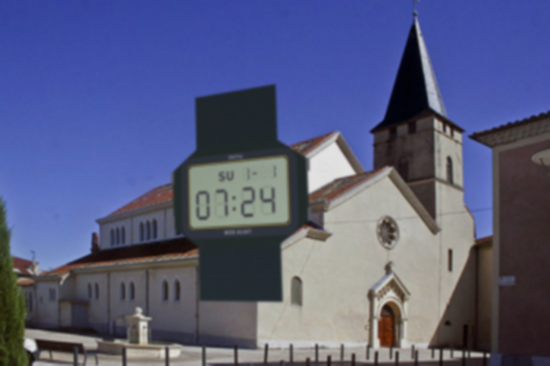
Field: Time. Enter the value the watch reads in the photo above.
7:24
